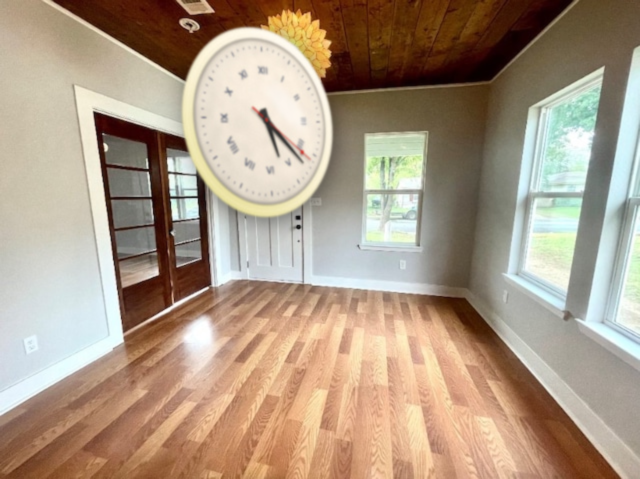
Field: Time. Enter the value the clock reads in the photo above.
5:22:21
